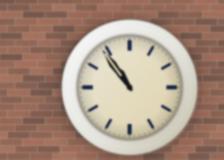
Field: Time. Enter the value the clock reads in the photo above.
10:54
